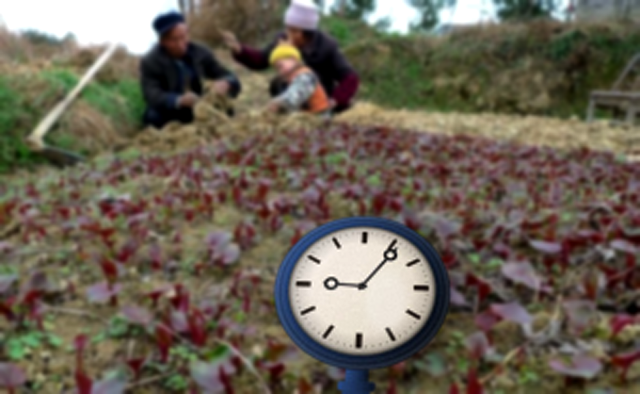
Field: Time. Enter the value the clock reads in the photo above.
9:06
